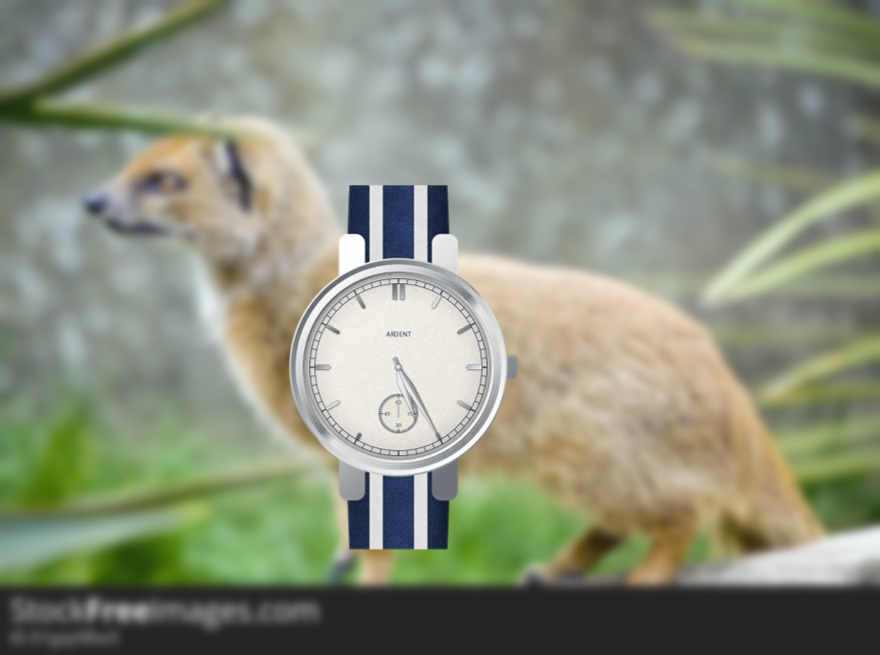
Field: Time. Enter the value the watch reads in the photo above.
5:25
